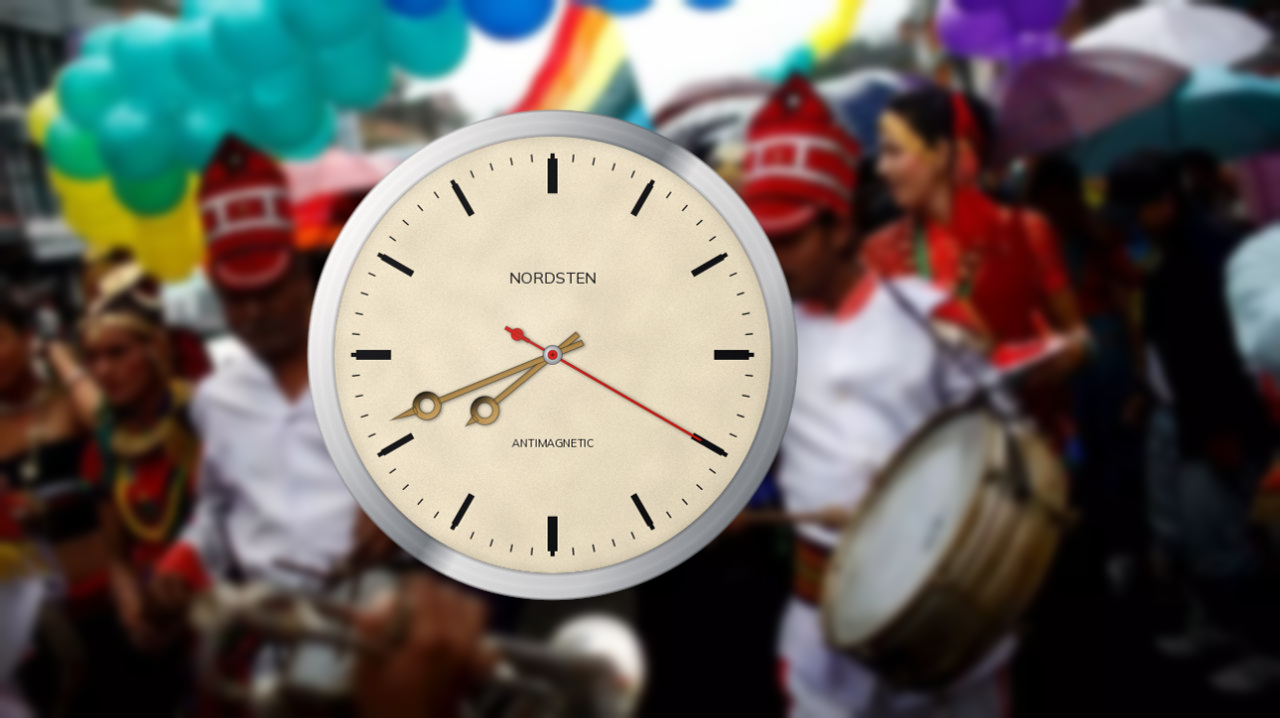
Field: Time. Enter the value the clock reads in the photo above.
7:41:20
